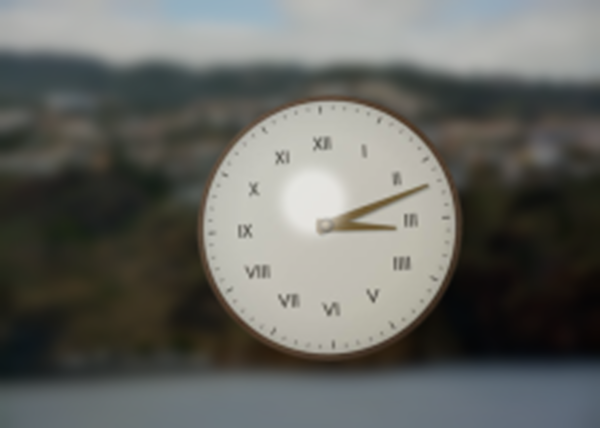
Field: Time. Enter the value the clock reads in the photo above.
3:12
